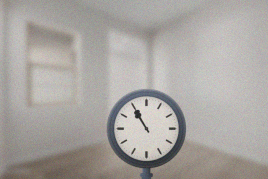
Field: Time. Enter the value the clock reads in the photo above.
10:55
